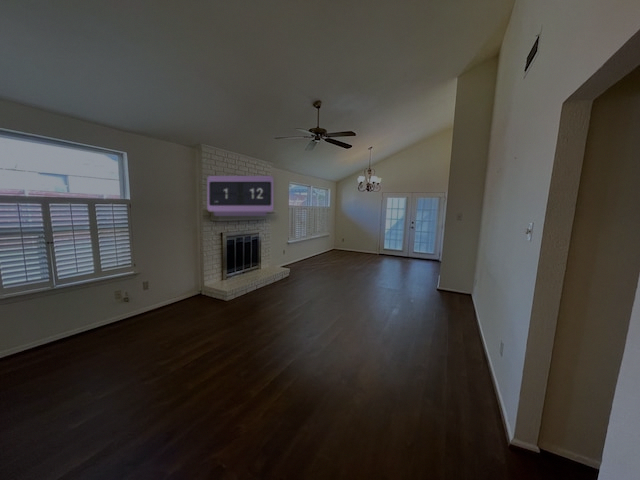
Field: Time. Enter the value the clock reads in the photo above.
1:12
